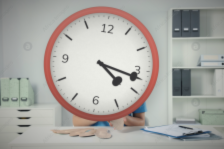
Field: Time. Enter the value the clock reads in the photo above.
4:17
